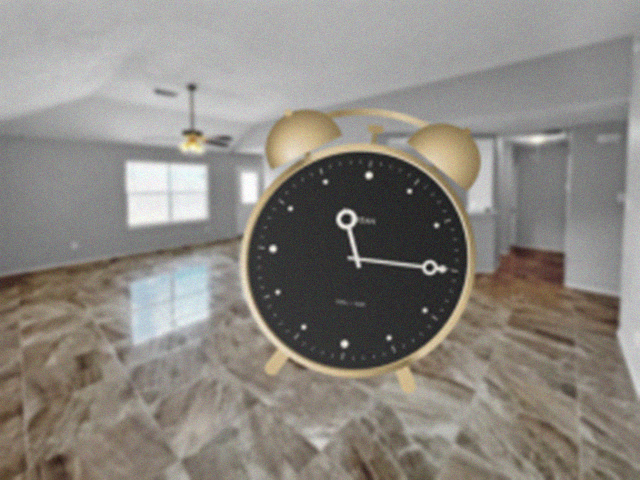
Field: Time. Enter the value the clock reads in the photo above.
11:15
